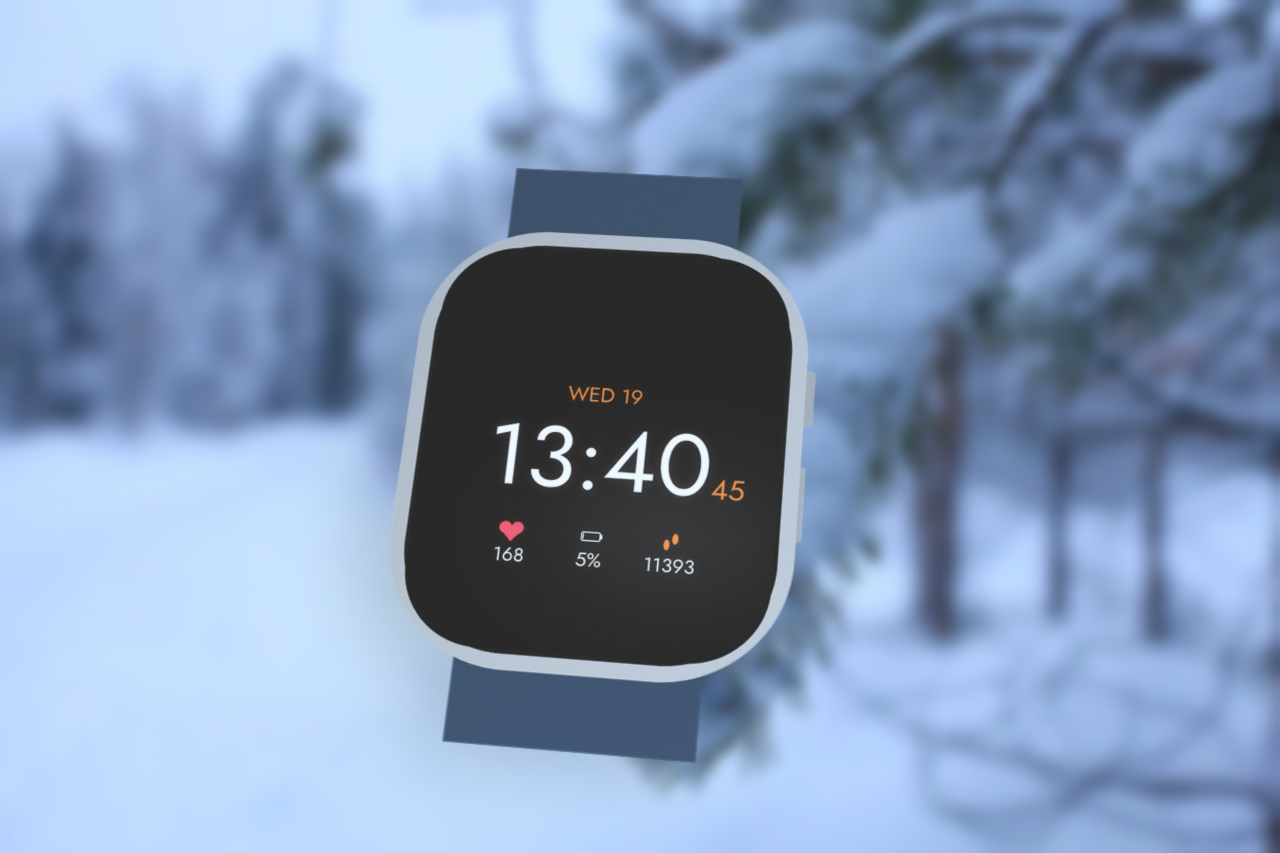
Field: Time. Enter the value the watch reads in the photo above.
13:40:45
